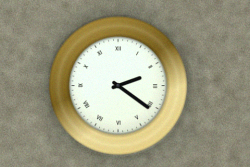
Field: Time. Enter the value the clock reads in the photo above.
2:21
